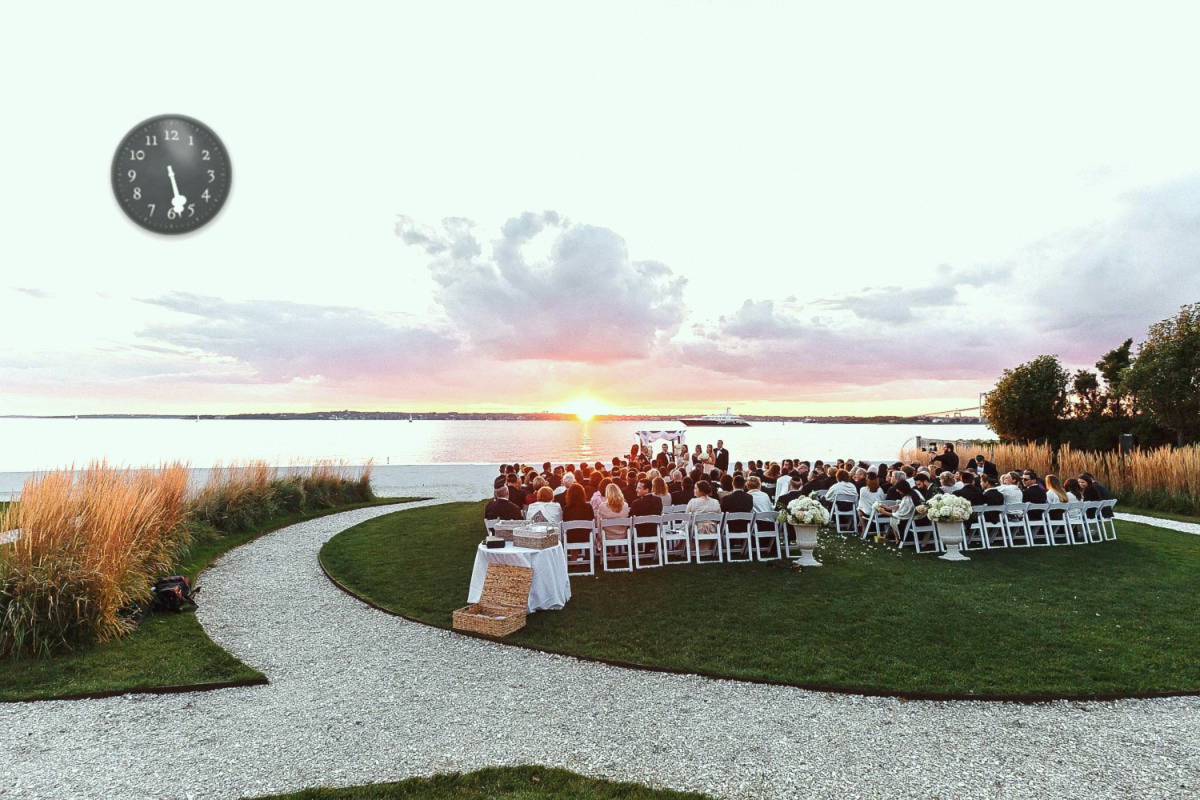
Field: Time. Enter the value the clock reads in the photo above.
5:28
